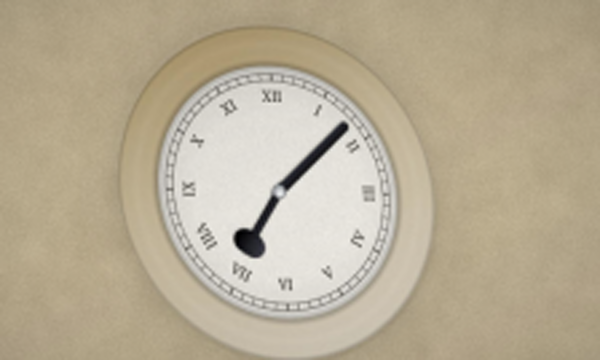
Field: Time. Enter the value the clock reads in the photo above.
7:08
